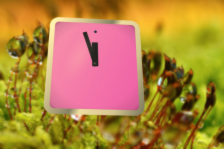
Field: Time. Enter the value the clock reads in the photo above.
11:57
